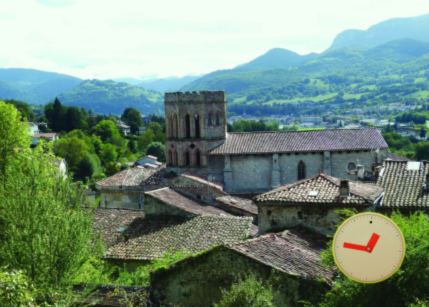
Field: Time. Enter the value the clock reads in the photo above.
12:46
